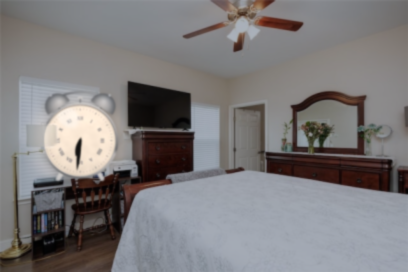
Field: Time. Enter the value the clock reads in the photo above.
6:31
